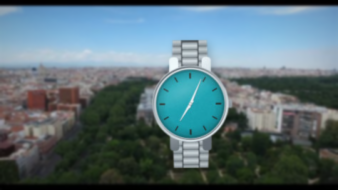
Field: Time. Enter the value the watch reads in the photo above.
7:04
